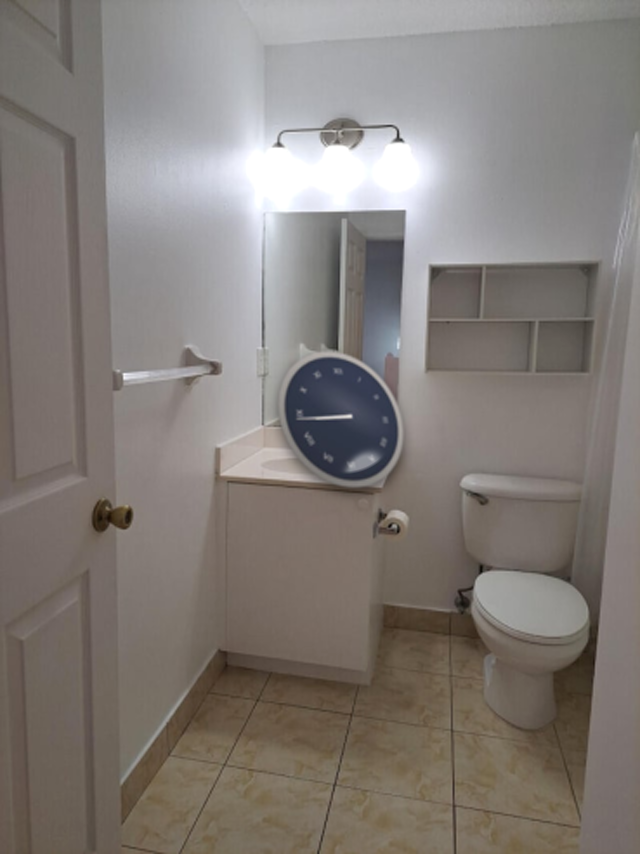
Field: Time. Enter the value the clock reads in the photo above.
8:44
